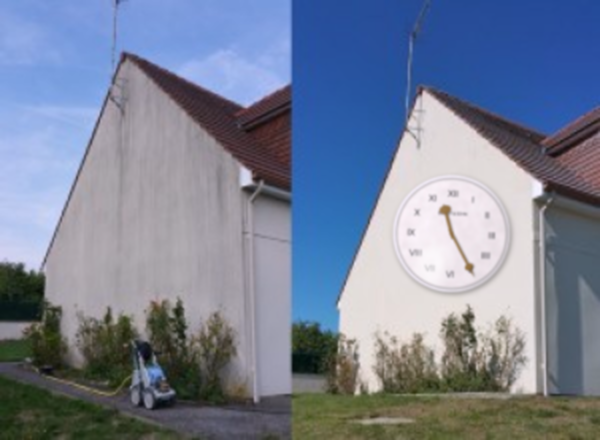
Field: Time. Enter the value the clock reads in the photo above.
11:25
